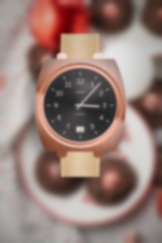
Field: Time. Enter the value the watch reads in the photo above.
3:07
